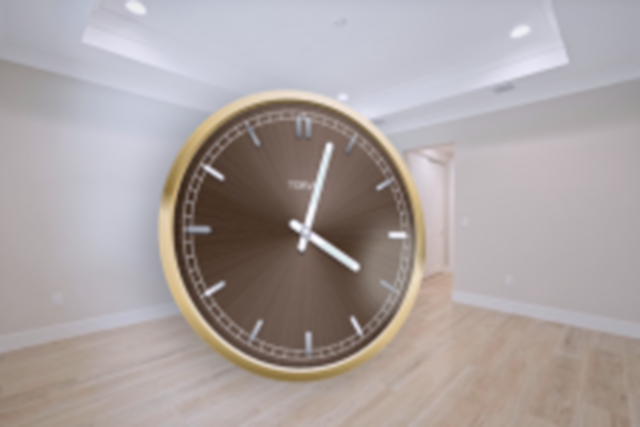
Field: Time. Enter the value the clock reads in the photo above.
4:03
